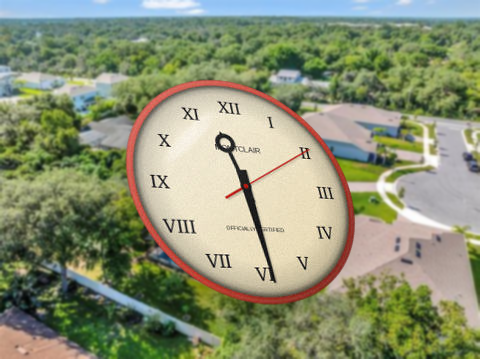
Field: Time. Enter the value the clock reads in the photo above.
11:29:10
